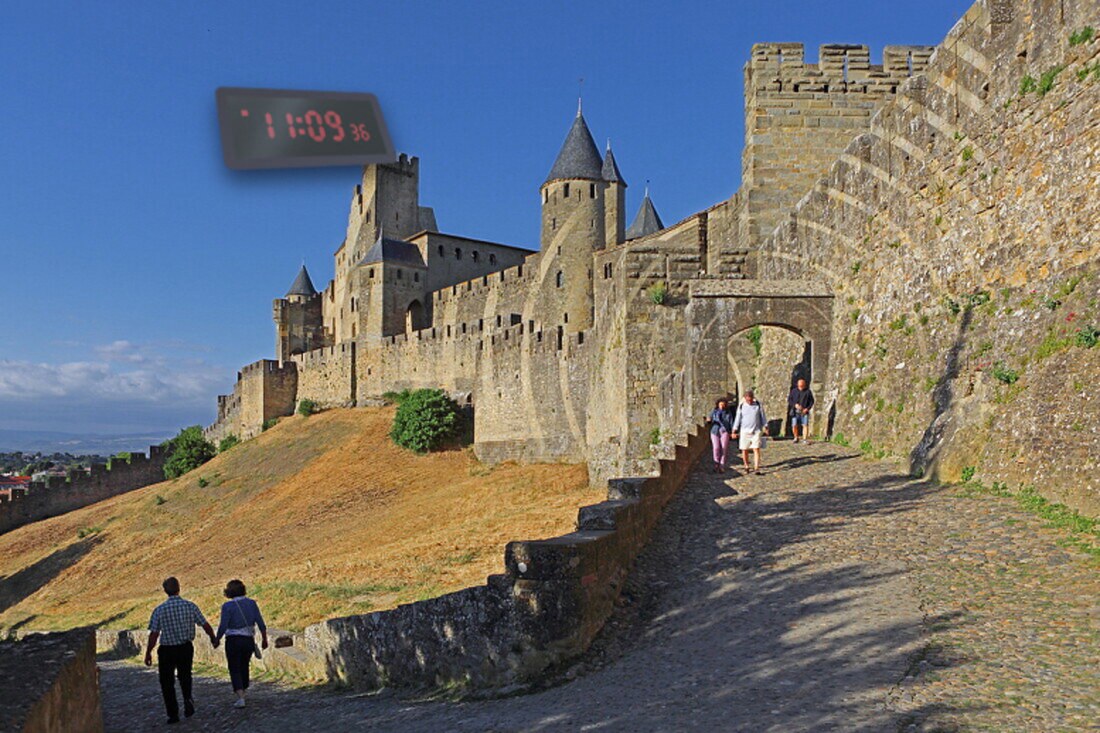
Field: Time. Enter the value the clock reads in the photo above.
11:09:36
